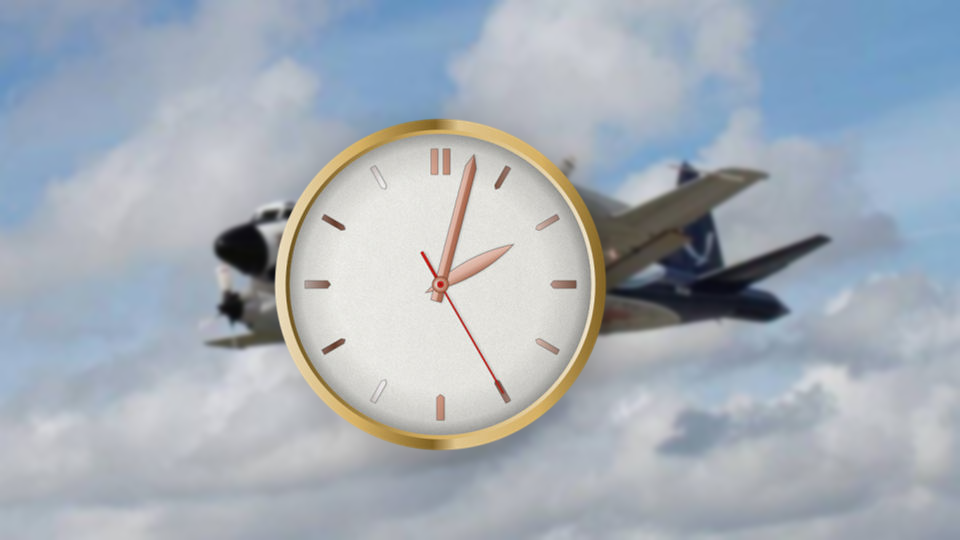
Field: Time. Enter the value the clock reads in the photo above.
2:02:25
